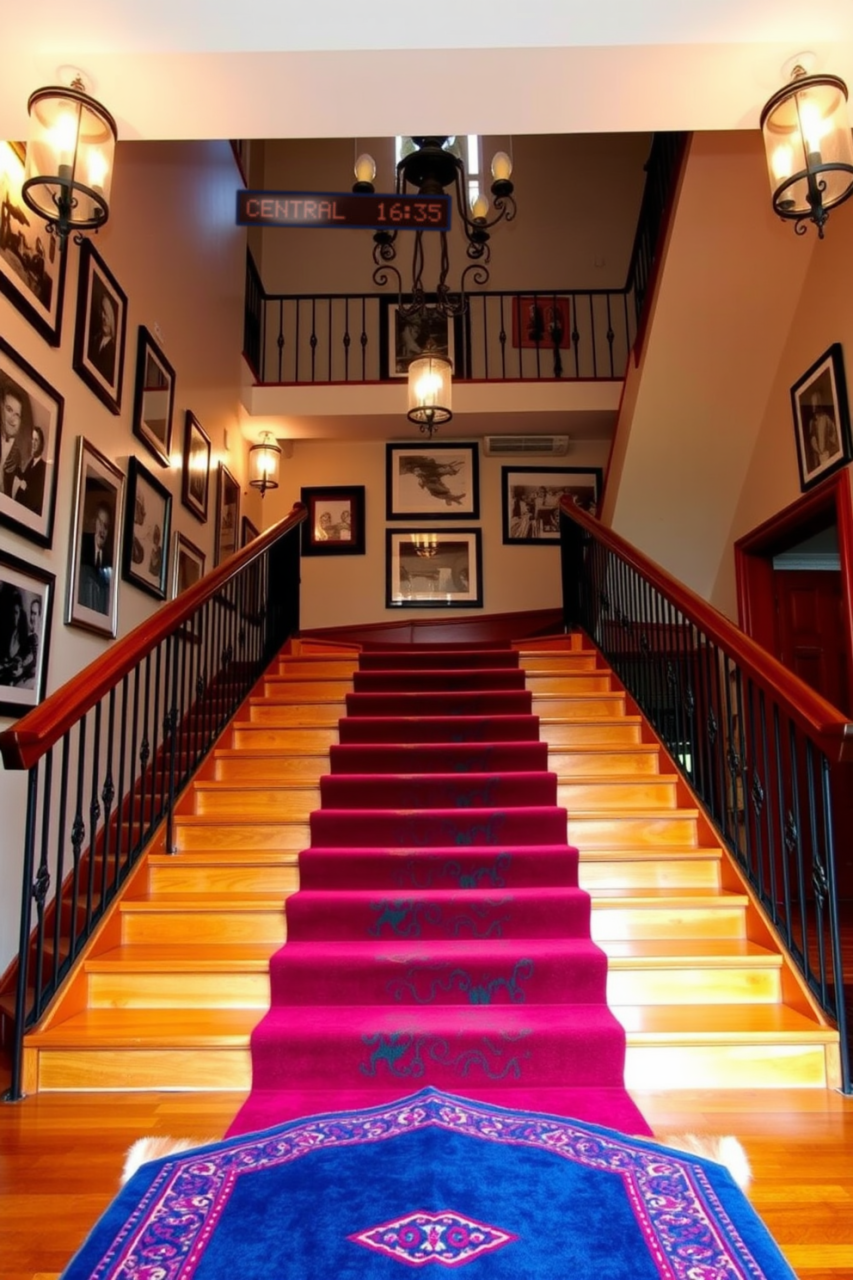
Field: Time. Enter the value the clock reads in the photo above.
16:35
